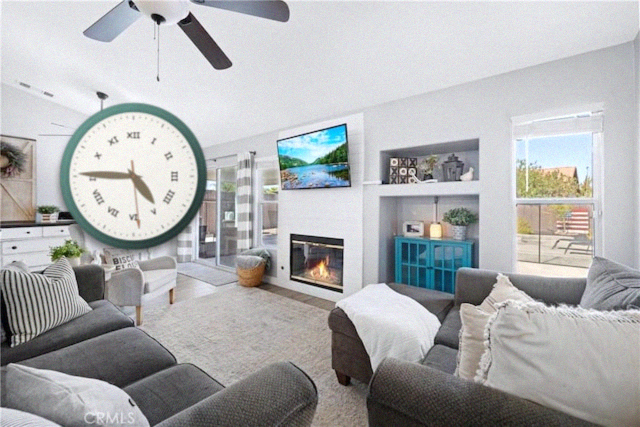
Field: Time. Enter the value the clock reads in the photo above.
4:45:29
